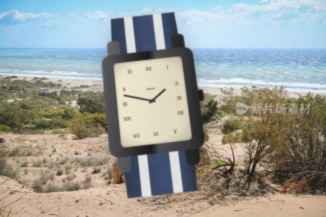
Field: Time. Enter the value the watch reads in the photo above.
1:48
